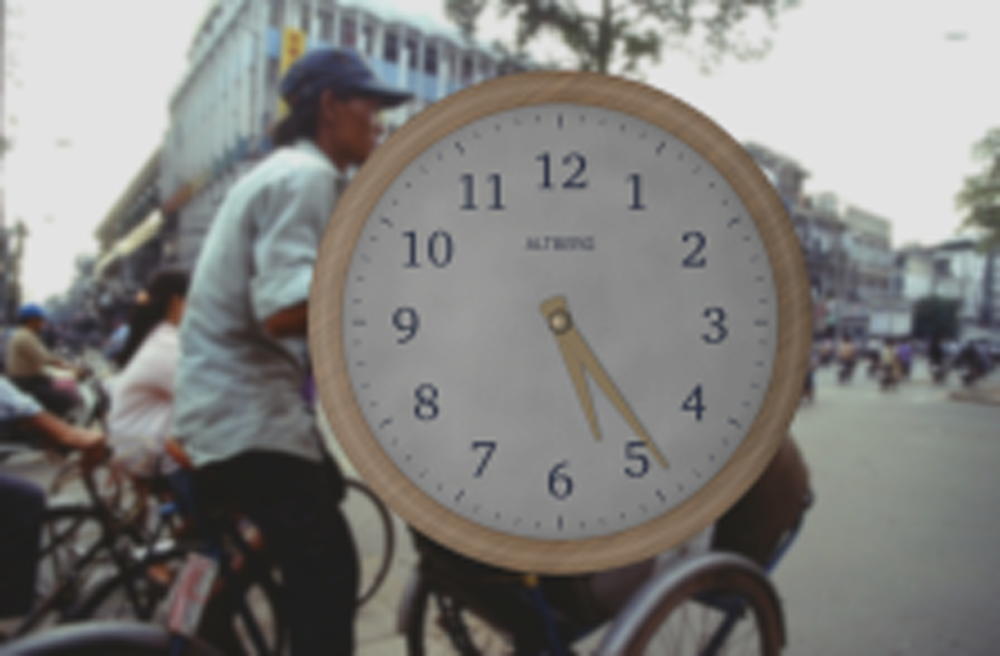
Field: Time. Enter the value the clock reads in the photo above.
5:24
